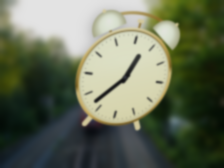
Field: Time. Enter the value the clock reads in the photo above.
12:37
